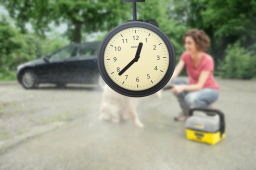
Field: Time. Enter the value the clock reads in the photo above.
12:38
